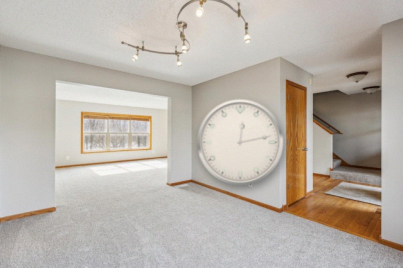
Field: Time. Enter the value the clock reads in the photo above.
12:13
